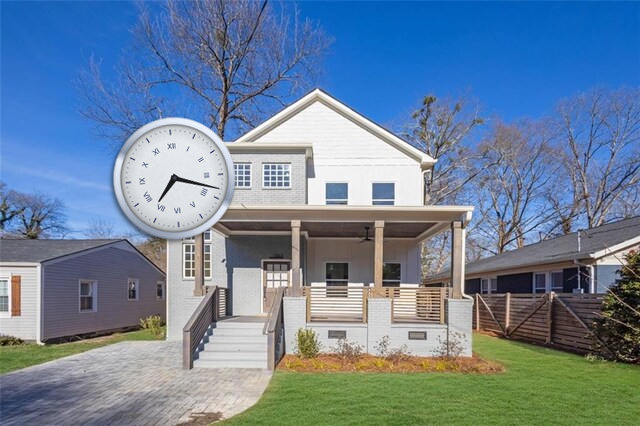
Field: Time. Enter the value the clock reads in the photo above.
7:18
